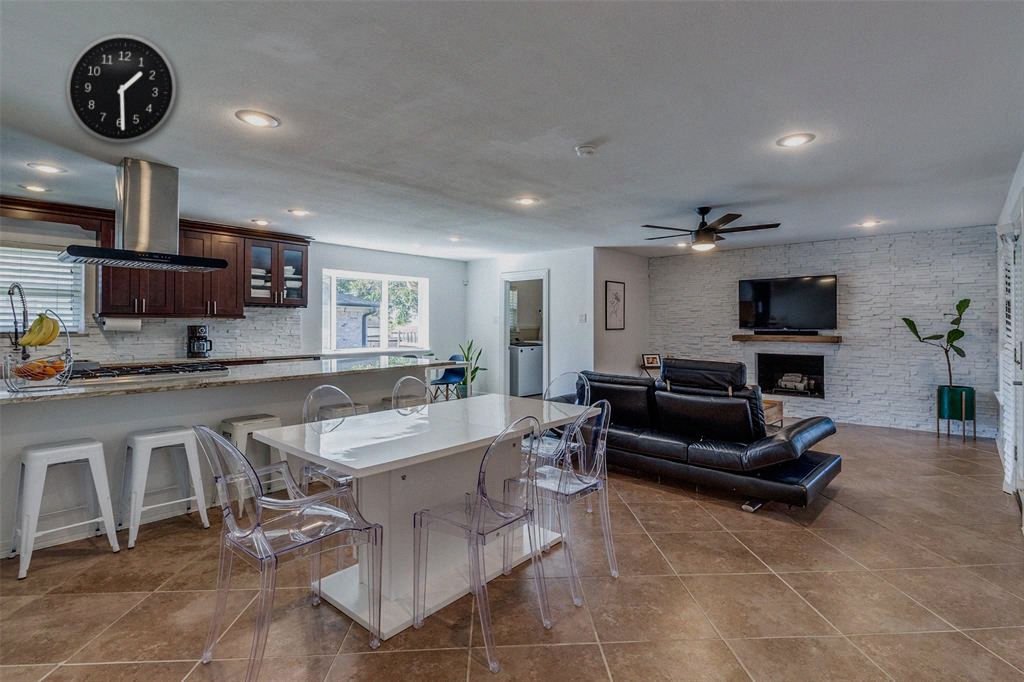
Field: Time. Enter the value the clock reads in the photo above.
1:29
